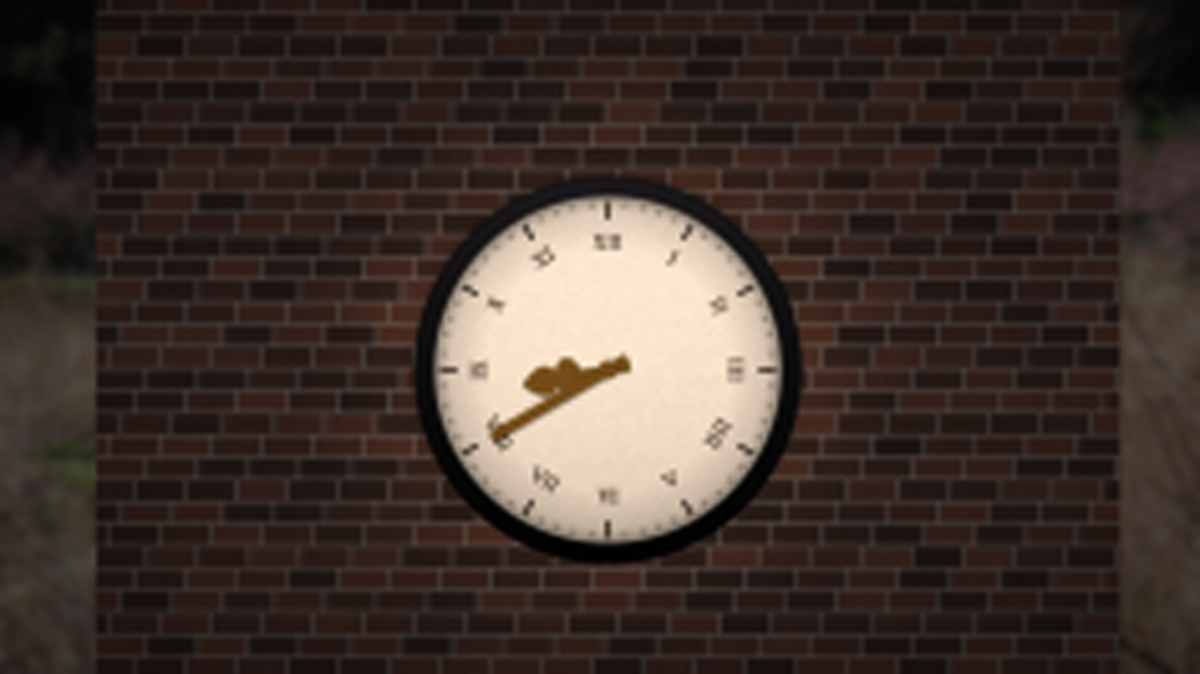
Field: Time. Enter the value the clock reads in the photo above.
8:40
